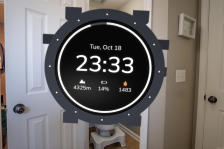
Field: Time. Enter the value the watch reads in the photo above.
23:33
